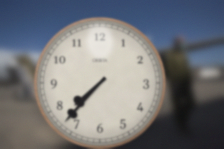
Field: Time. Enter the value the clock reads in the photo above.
7:37
